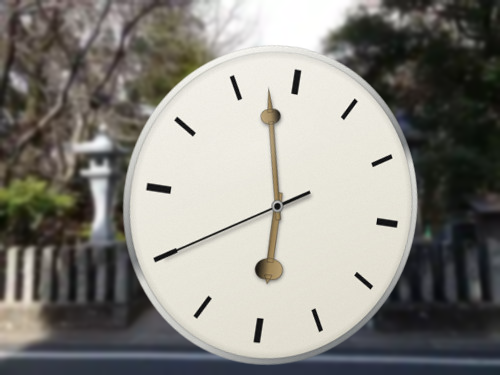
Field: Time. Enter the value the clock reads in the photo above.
5:57:40
